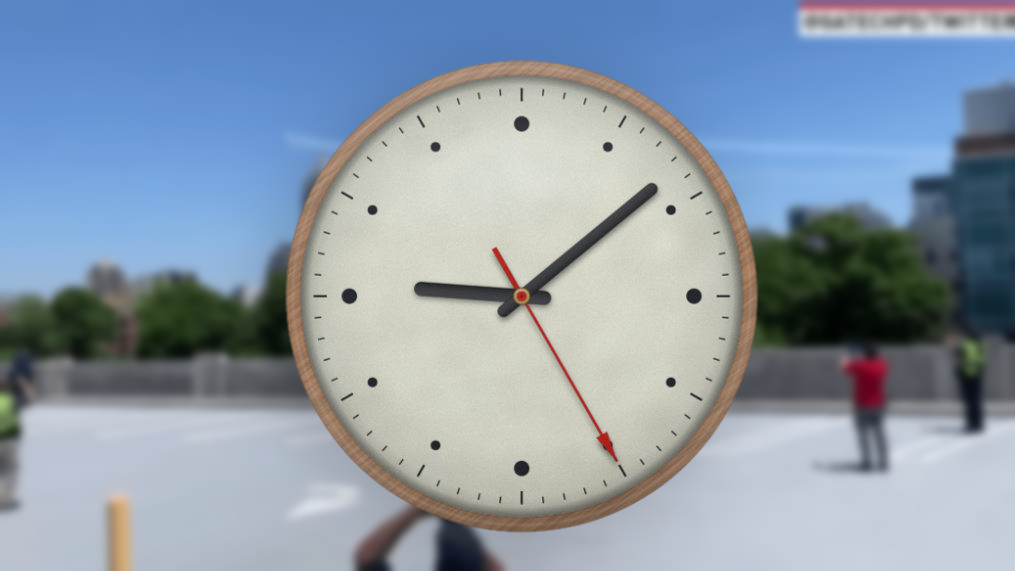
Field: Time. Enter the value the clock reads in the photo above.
9:08:25
